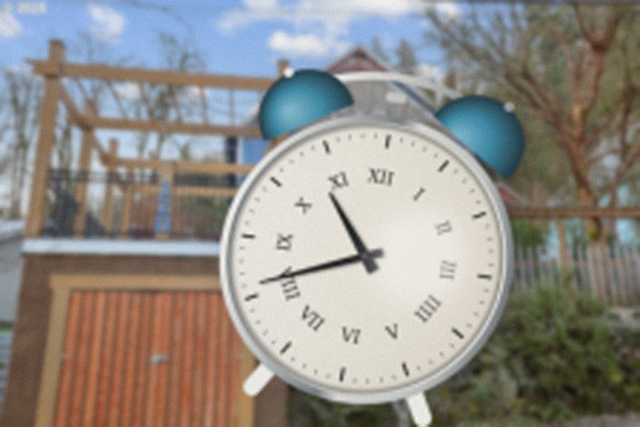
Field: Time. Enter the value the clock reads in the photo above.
10:41
